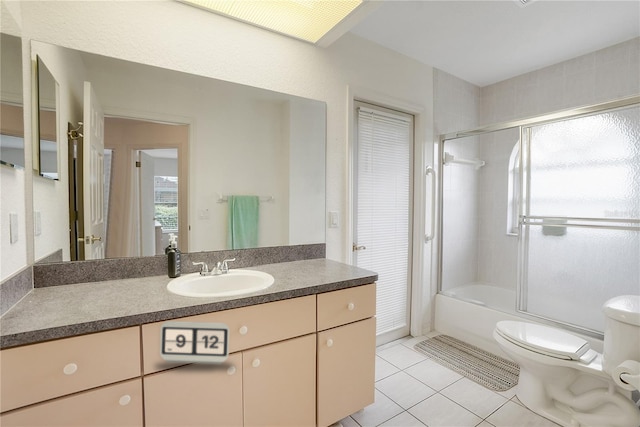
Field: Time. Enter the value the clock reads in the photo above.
9:12
